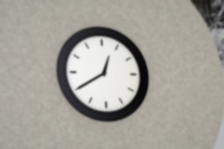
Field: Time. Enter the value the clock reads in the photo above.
12:40
